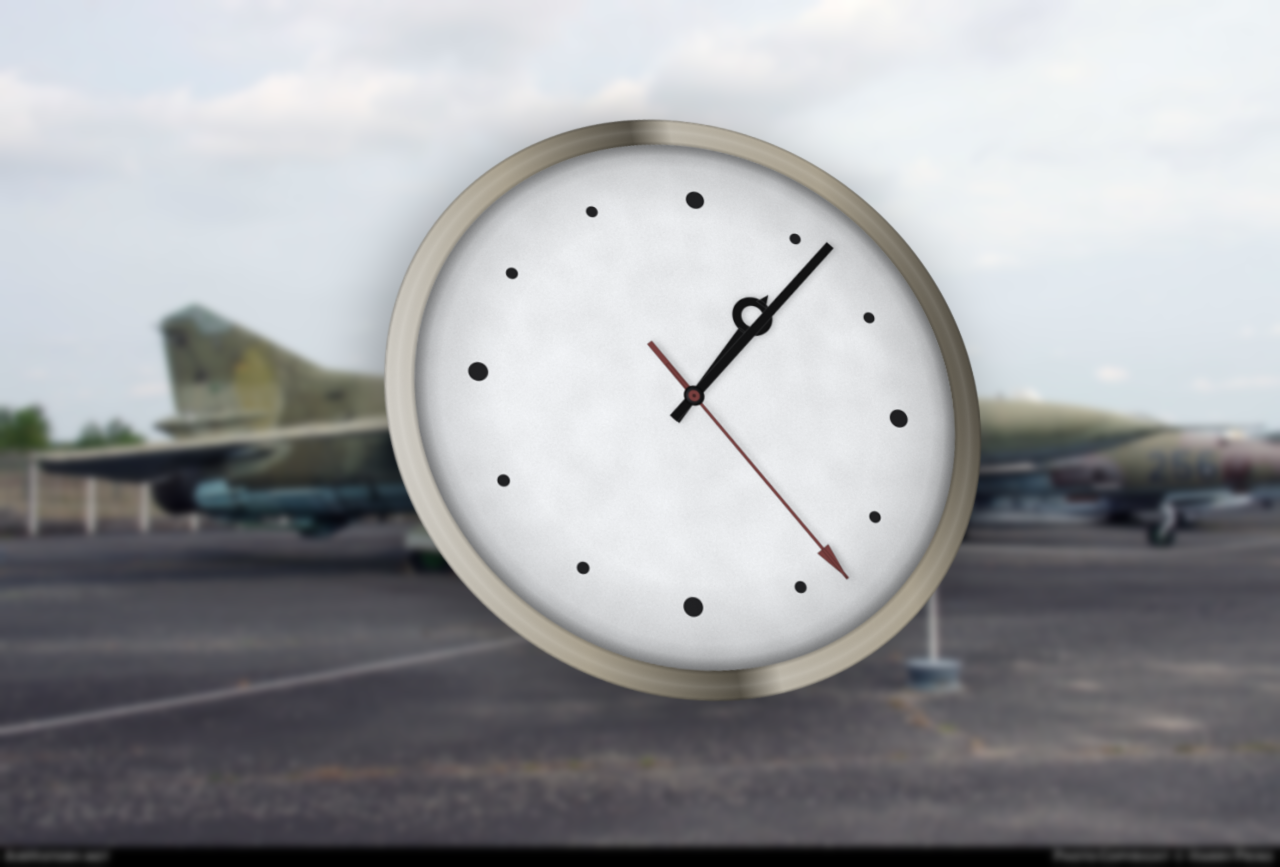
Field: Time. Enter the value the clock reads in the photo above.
1:06:23
